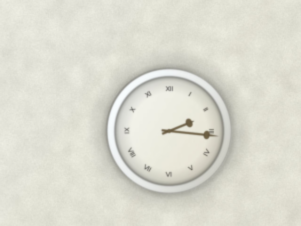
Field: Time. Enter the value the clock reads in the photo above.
2:16
